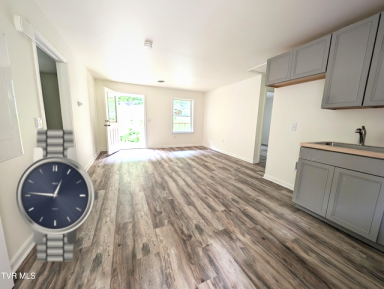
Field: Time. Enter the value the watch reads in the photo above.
12:46
